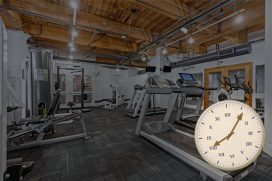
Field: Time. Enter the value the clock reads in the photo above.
8:06
